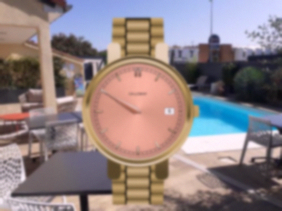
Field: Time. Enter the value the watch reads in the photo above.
9:50
